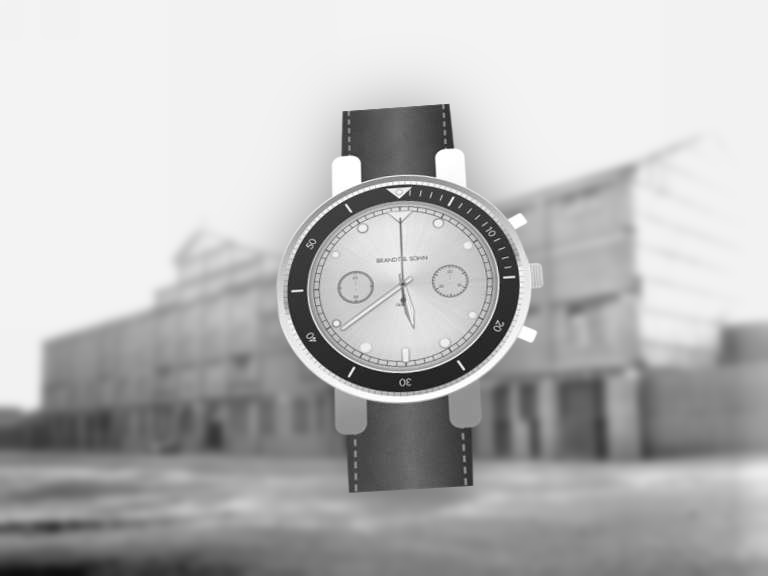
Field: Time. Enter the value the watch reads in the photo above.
5:39
